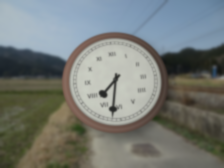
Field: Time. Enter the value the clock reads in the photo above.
7:32
